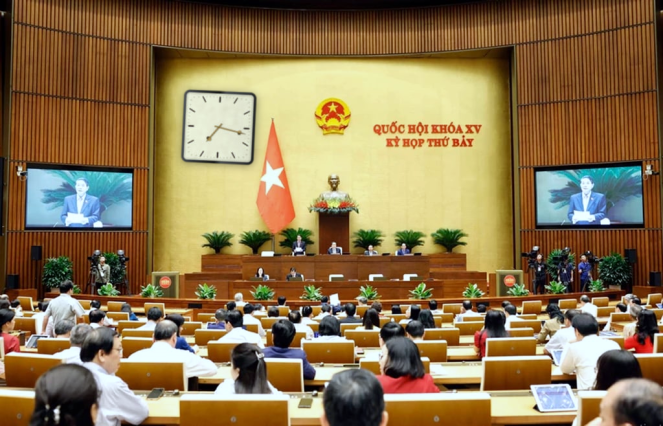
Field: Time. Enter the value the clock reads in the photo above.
7:17
